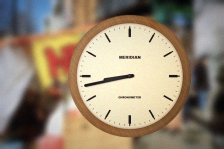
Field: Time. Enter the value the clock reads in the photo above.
8:43
